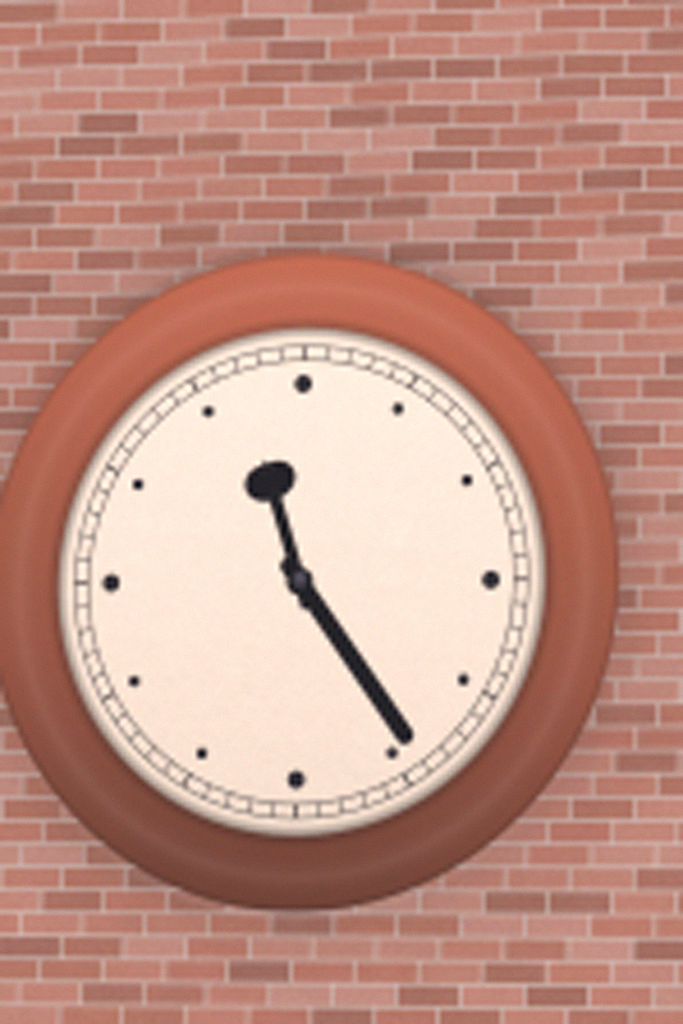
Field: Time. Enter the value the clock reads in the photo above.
11:24
